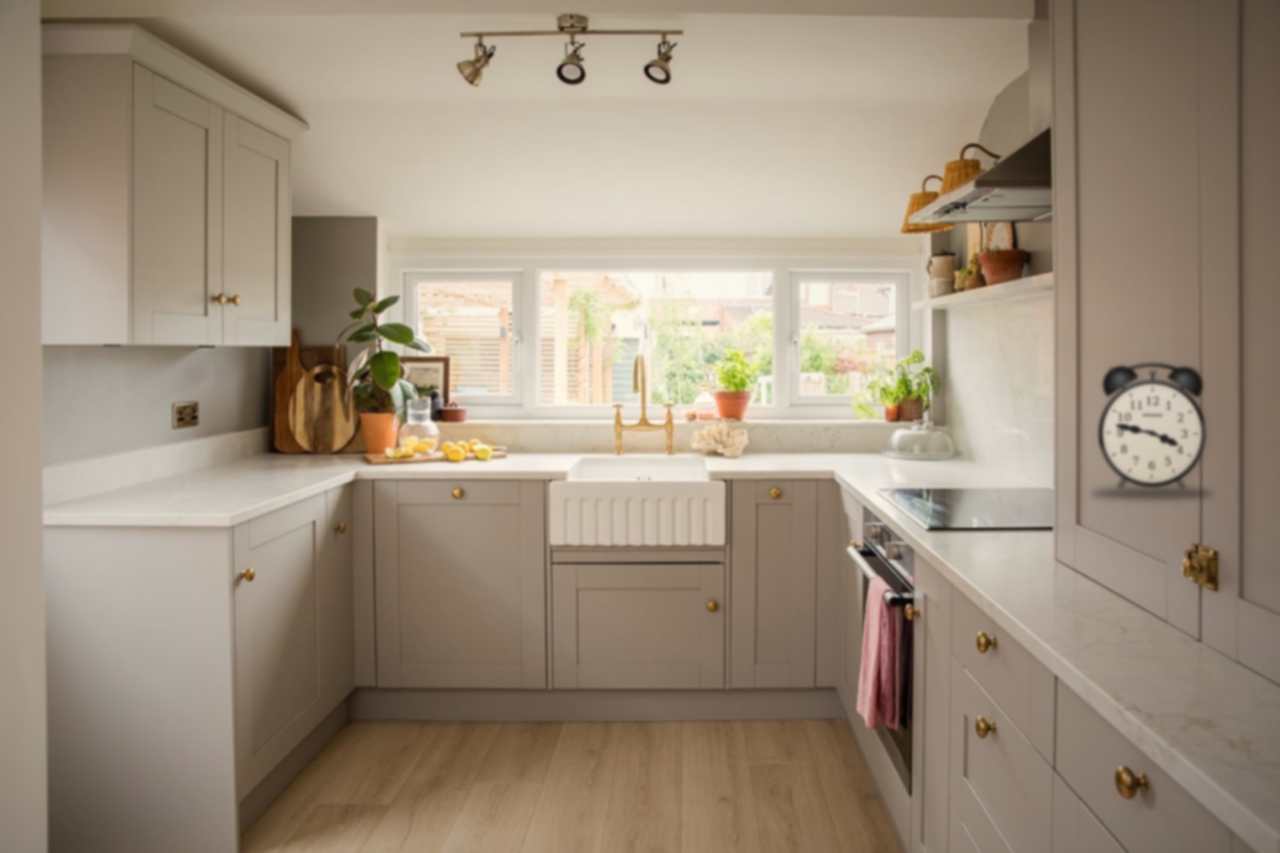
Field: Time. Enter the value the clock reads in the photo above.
3:47
